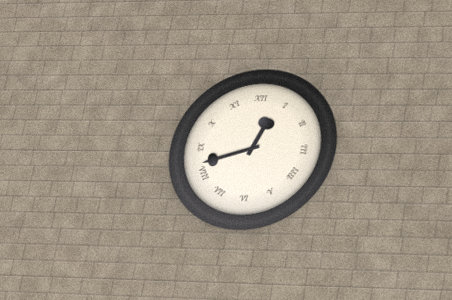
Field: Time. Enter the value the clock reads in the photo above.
12:42
